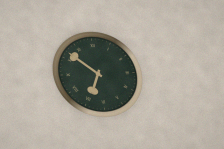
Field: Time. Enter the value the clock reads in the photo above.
6:52
